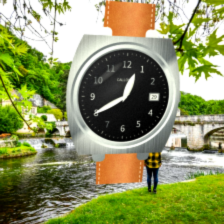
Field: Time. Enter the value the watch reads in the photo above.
12:40
